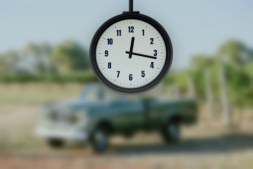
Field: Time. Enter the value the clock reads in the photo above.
12:17
